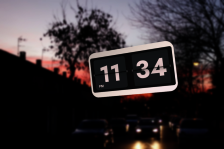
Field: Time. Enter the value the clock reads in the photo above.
11:34
